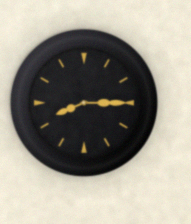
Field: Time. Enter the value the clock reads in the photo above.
8:15
